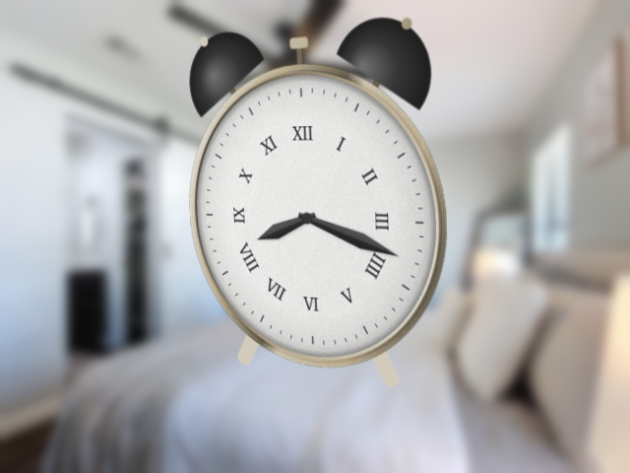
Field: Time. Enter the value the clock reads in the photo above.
8:18
